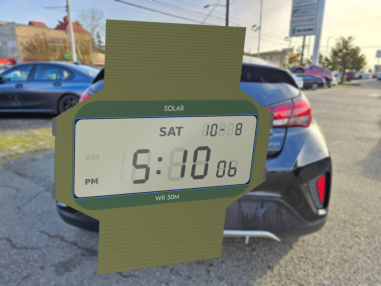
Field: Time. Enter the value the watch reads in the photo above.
5:10:06
